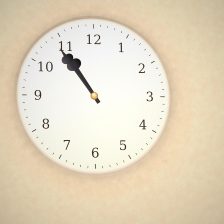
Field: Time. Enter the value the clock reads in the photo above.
10:54
